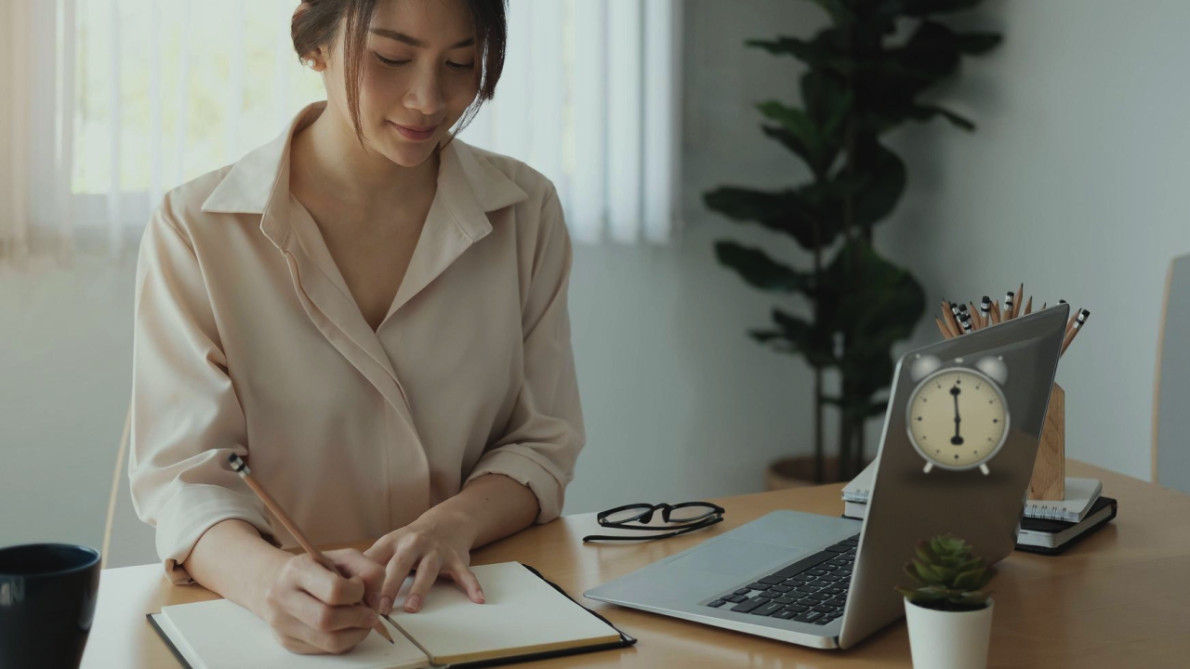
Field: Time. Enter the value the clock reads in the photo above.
5:59
